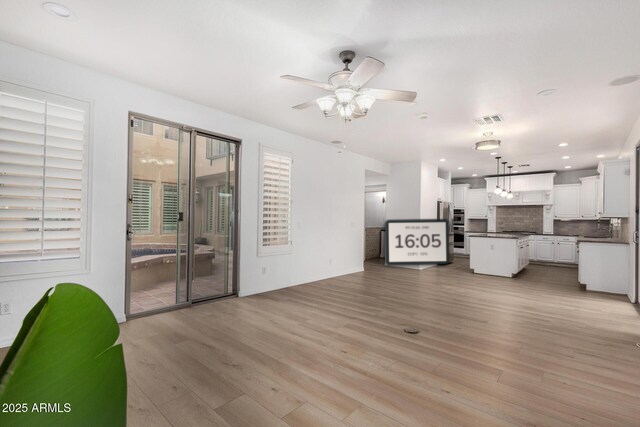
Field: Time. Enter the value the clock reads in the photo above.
16:05
